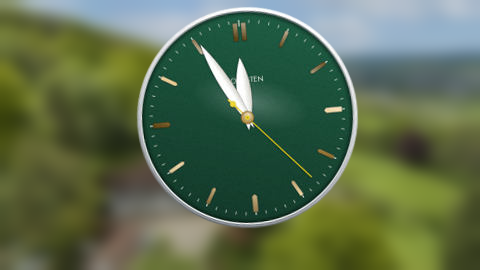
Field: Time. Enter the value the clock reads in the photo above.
11:55:23
